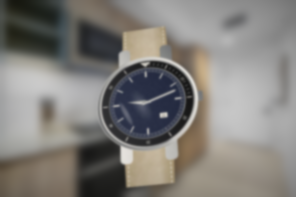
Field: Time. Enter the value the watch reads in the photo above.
9:12
